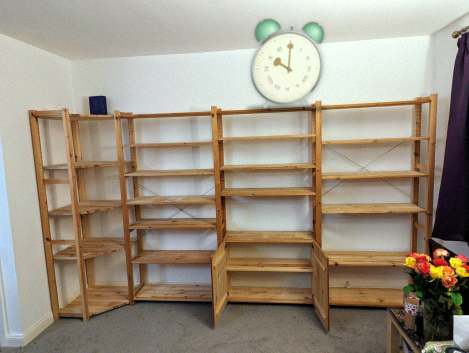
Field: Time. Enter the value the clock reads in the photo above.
10:00
